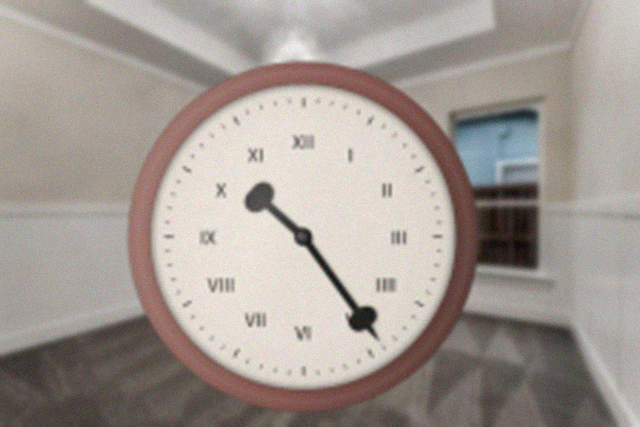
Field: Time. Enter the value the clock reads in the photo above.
10:24
